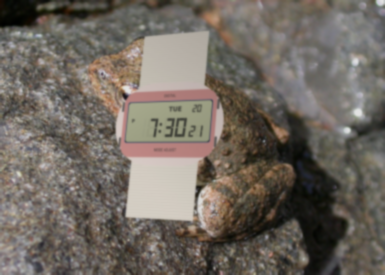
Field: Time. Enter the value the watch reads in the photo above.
7:30:21
